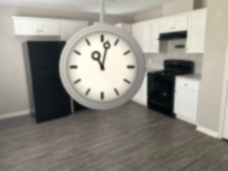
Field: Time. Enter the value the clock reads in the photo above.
11:02
